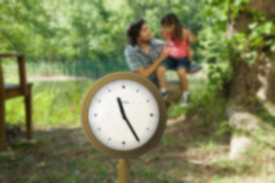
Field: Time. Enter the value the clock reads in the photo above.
11:25
